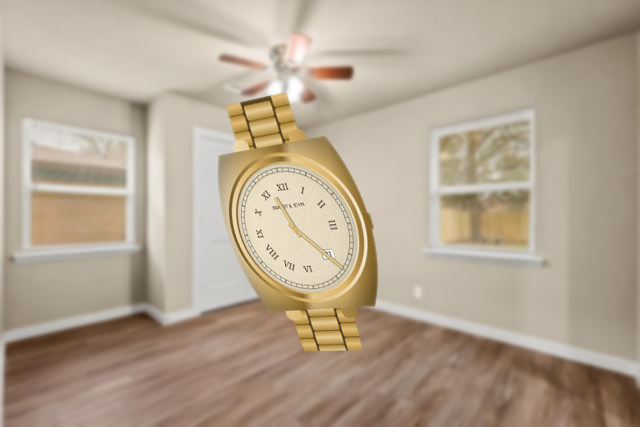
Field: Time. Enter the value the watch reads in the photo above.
11:23
